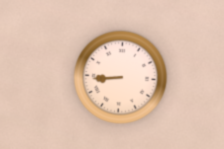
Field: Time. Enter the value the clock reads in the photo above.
8:44
